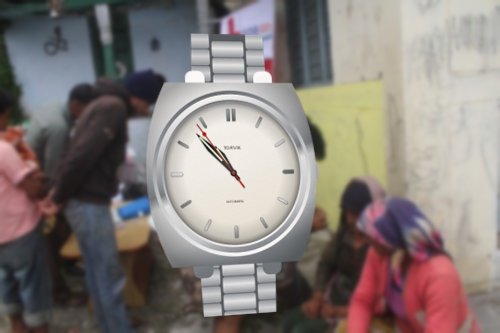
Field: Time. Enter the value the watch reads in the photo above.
10:52:54
